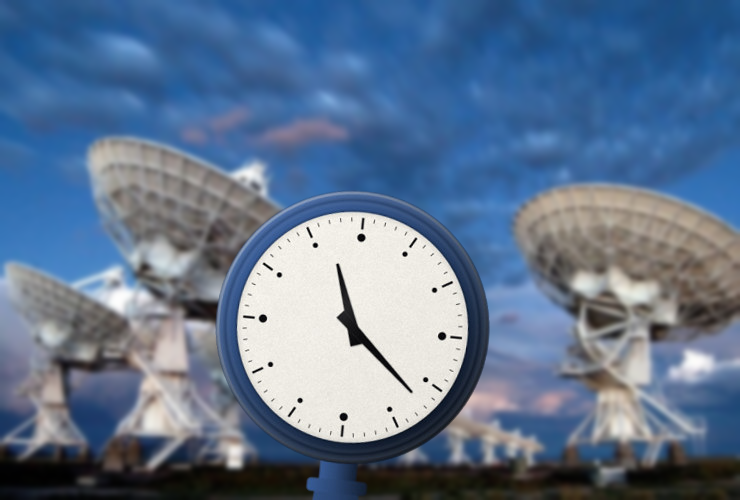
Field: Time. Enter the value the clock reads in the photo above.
11:22
